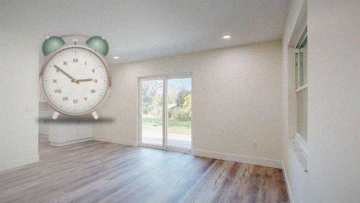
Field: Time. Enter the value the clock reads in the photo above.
2:51
